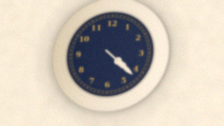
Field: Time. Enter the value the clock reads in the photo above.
4:22
